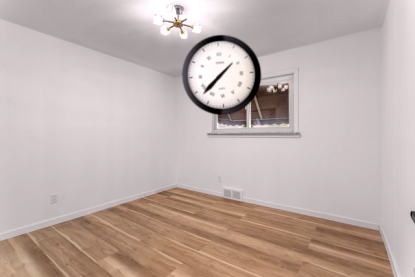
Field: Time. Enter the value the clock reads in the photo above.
1:38
